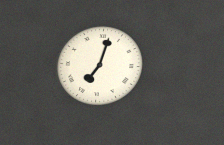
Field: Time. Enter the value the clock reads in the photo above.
7:02
